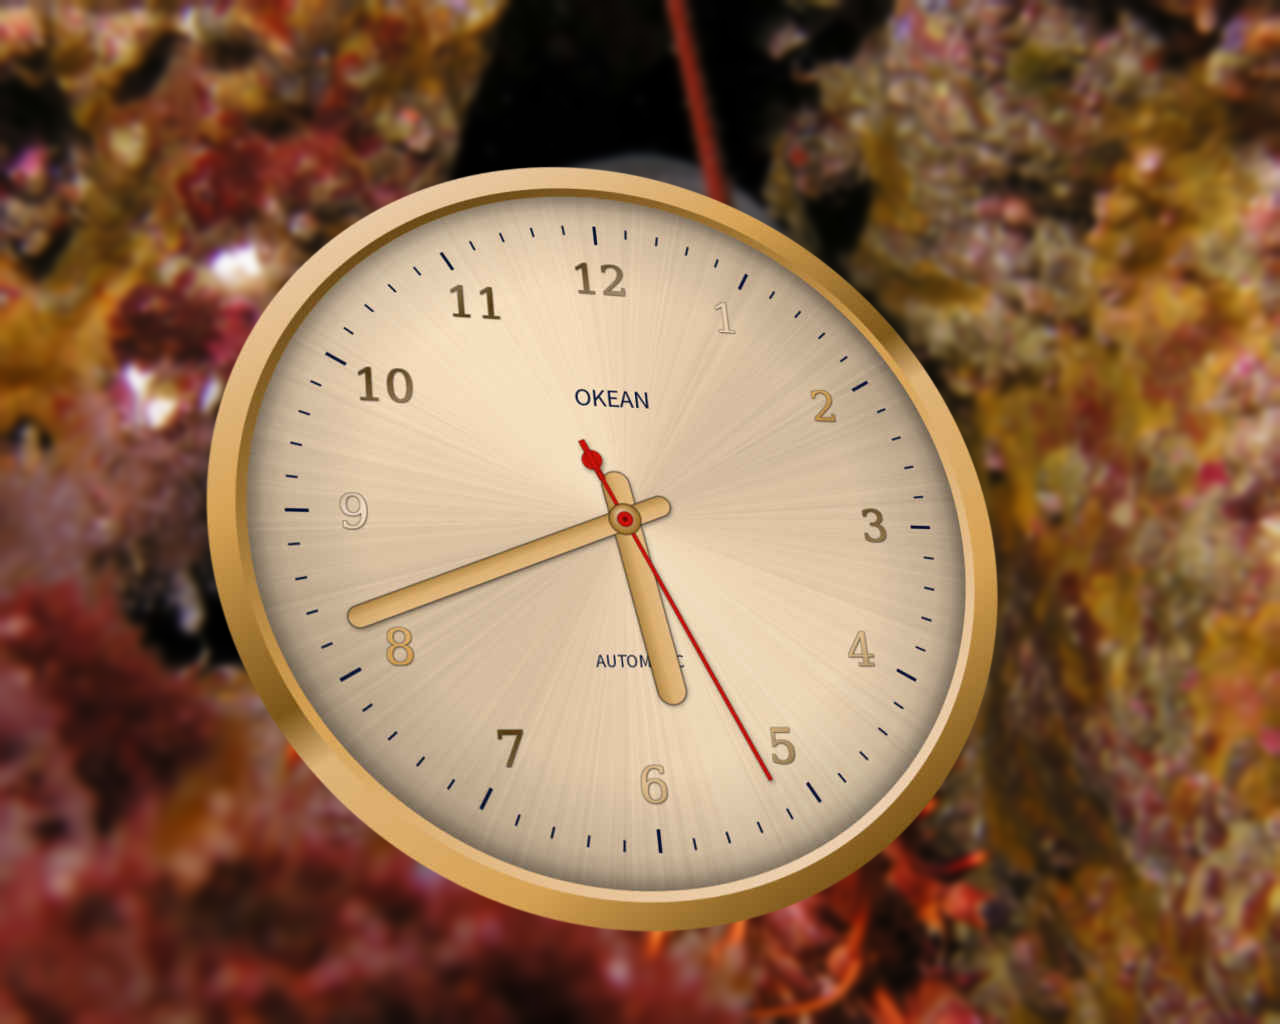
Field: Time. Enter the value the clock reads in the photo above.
5:41:26
